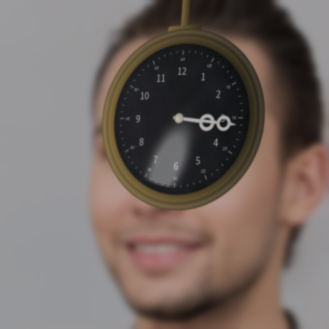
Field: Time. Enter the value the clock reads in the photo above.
3:16
